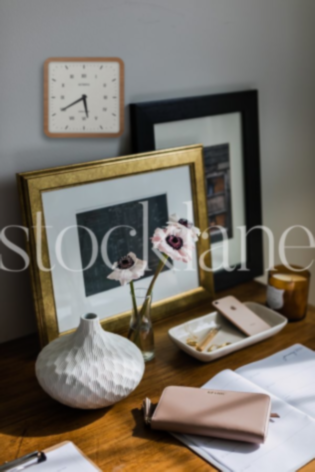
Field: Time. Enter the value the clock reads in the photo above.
5:40
